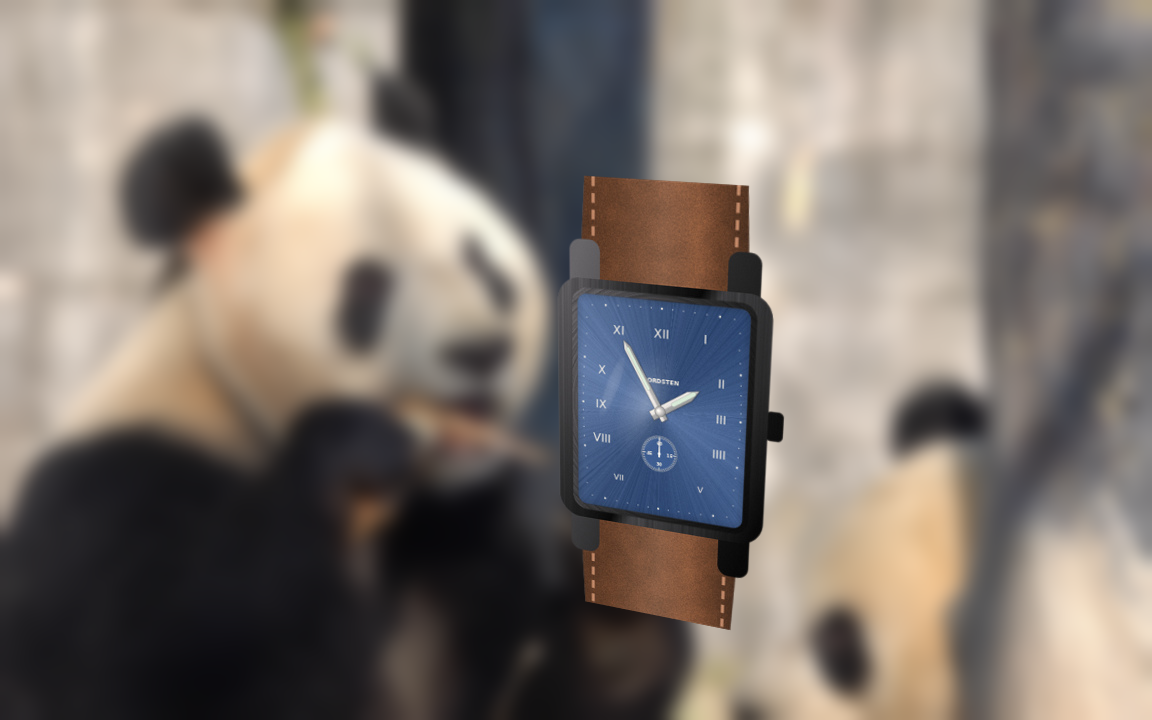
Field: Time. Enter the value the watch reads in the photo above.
1:55
